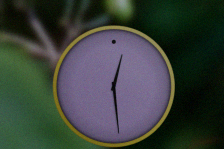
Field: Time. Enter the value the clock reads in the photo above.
12:29
